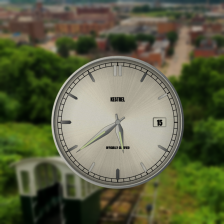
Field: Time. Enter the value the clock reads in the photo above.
5:39
